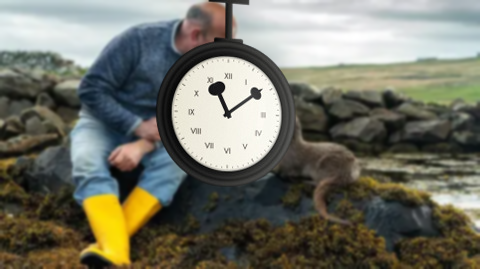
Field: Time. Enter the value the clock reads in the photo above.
11:09
